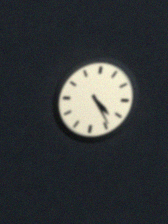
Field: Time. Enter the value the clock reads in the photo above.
4:24
